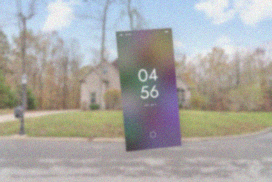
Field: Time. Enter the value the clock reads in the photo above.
4:56
